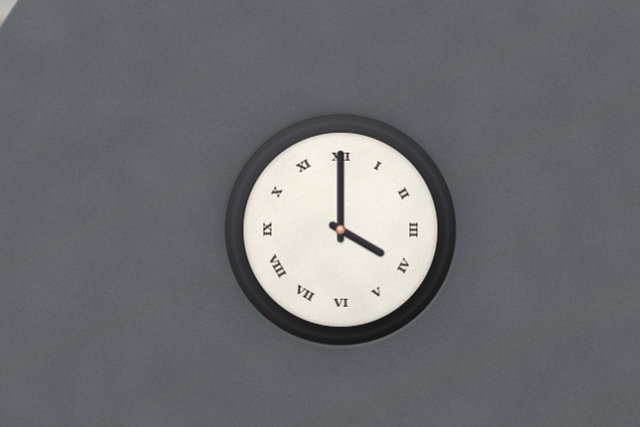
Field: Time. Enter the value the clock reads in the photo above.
4:00
